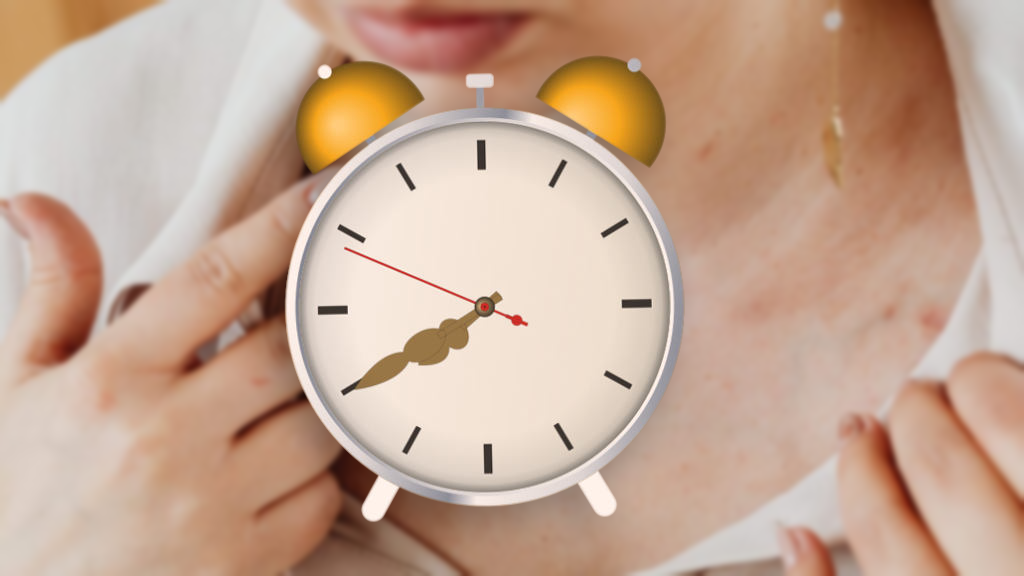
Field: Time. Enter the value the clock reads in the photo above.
7:39:49
